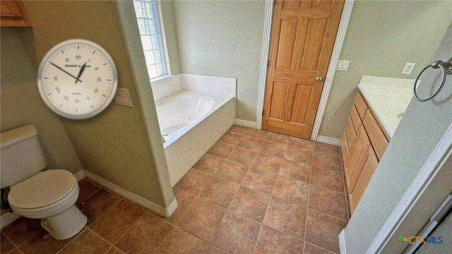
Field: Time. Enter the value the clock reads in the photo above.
12:50
